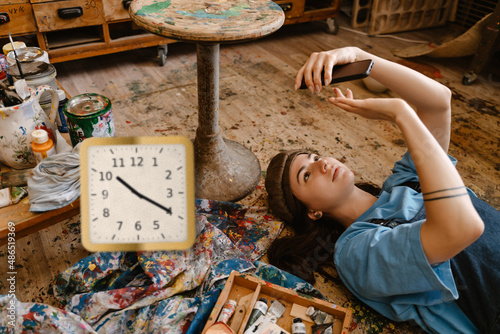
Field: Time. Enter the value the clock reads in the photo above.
10:20
